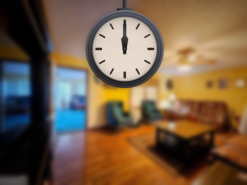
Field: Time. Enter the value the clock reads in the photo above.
12:00
